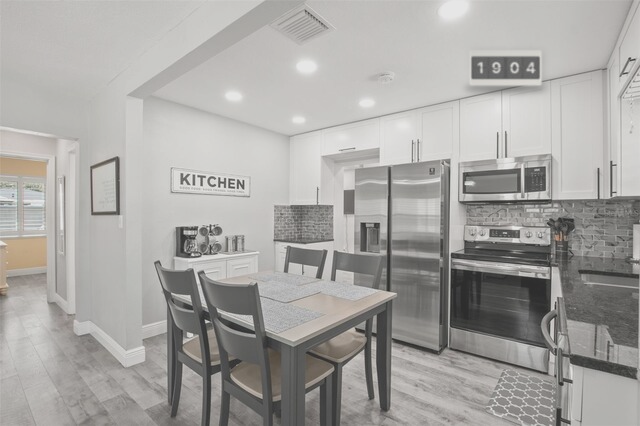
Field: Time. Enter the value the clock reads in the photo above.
19:04
